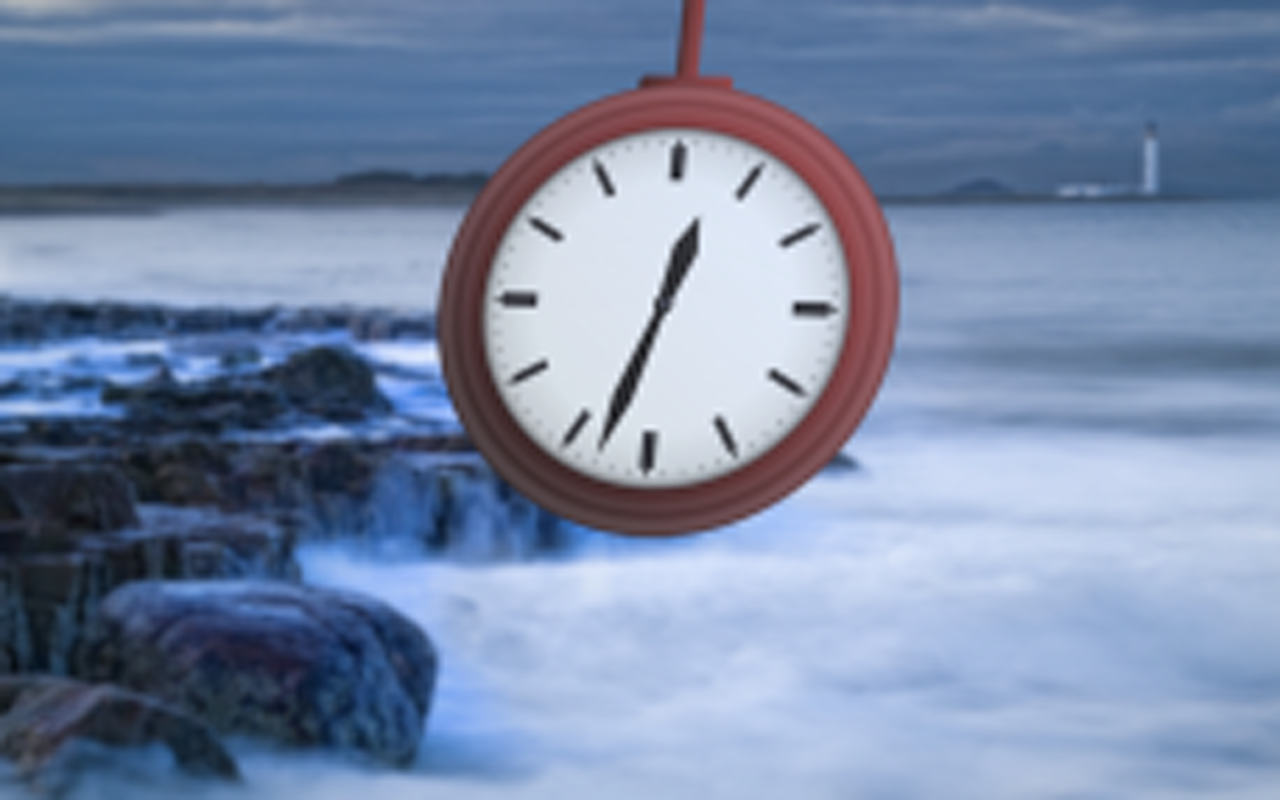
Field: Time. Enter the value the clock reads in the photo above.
12:33
